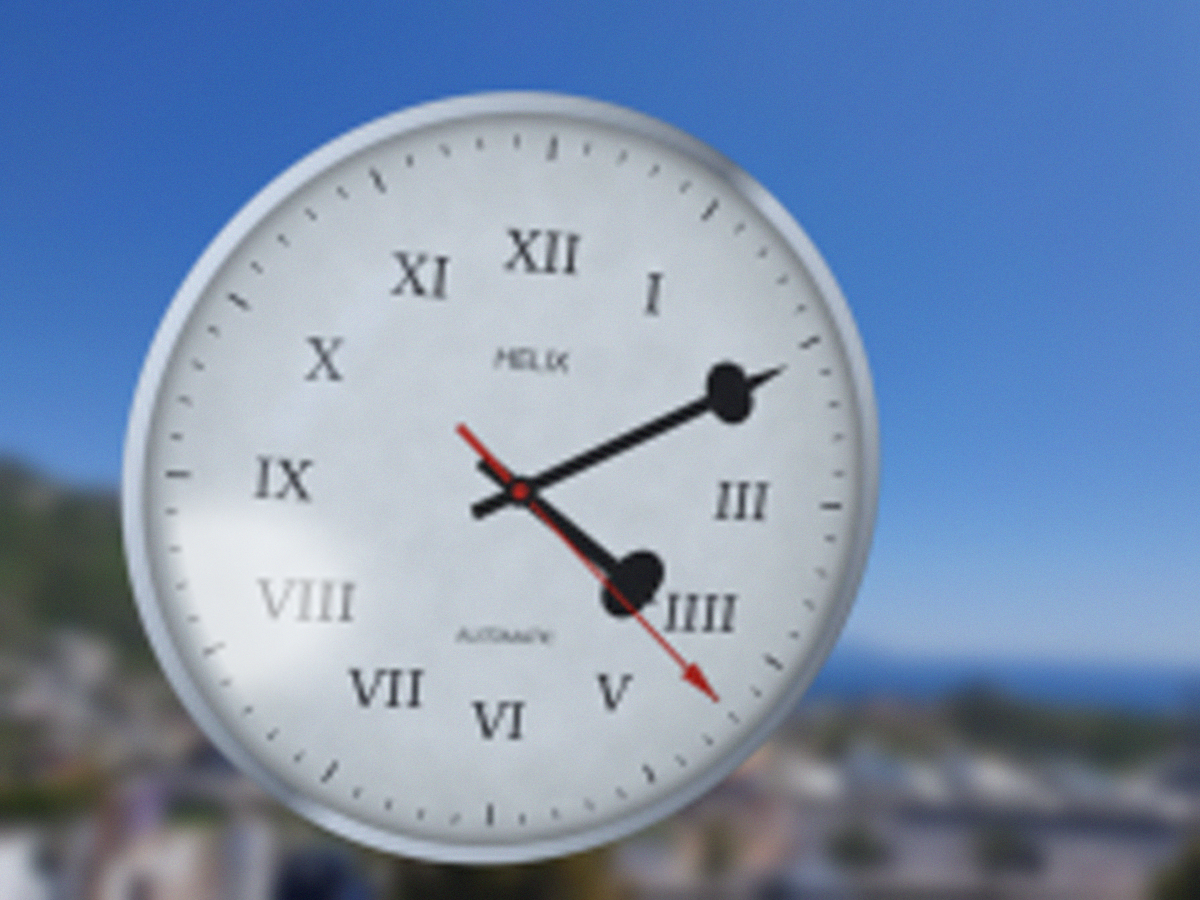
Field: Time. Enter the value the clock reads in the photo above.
4:10:22
